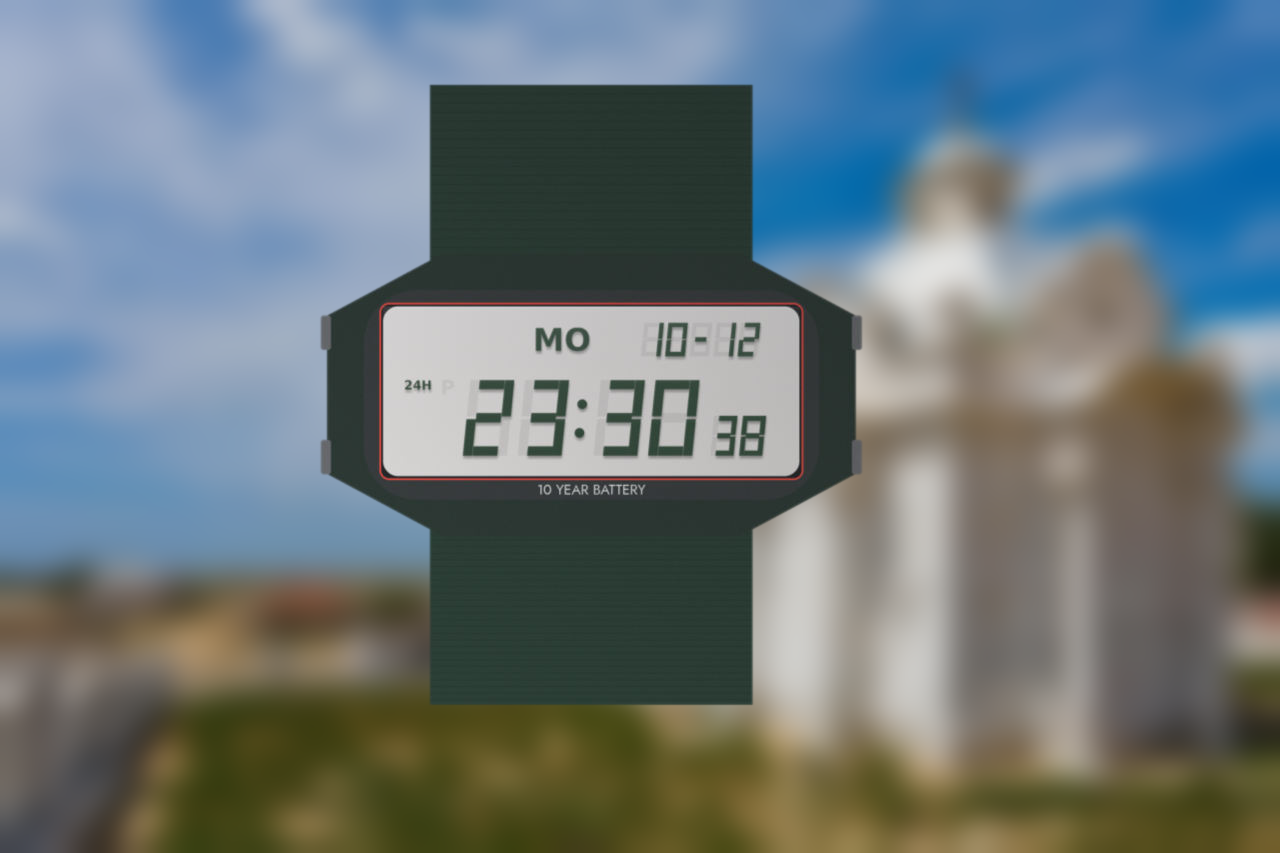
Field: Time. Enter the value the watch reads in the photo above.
23:30:38
